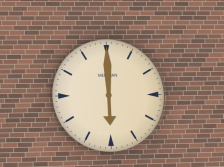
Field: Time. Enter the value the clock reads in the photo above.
6:00
